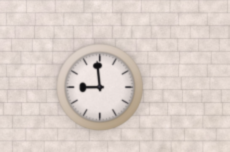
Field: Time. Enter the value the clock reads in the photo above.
8:59
